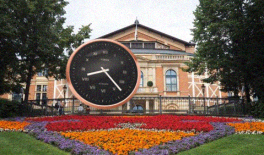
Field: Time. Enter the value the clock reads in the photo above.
8:23
